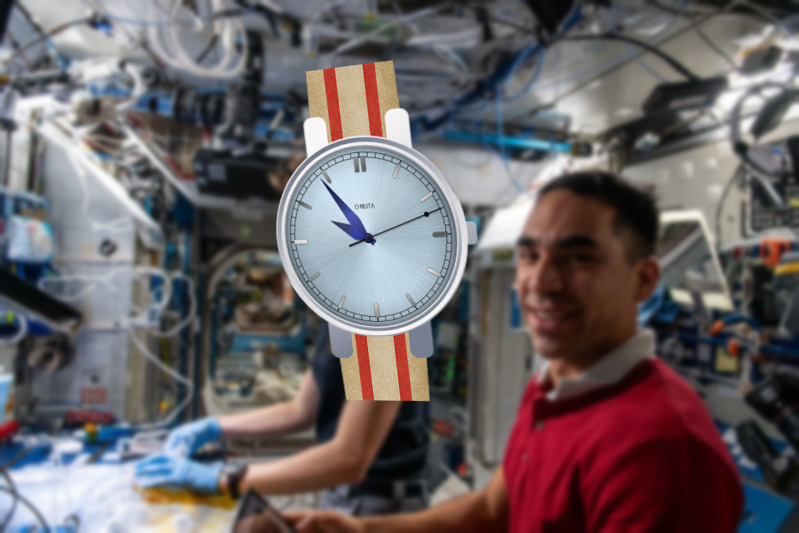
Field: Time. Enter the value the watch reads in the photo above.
9:54:12
